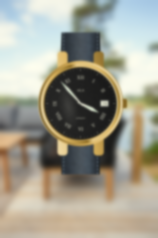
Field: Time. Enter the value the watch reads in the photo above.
3:53
